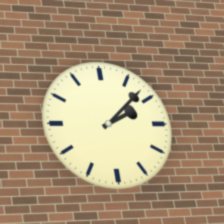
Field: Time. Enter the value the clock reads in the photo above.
2:08
